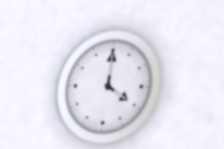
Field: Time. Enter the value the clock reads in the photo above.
4:00
